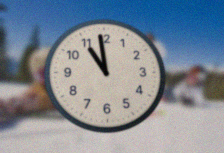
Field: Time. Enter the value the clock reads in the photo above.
10:59
